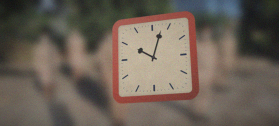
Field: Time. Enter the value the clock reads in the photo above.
10:03
